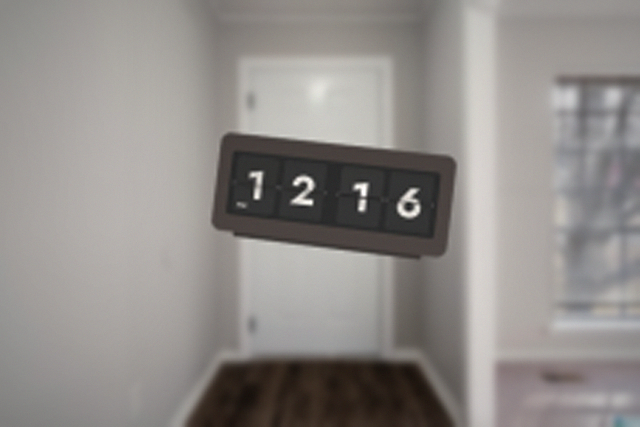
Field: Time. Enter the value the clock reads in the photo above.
12:16
